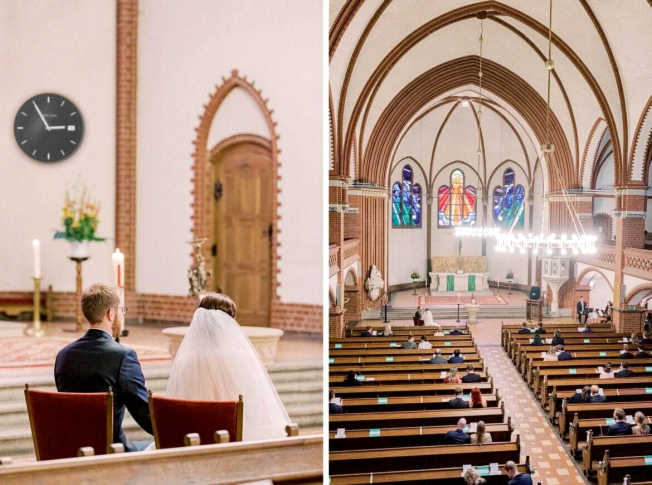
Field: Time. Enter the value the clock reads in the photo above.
2:55
